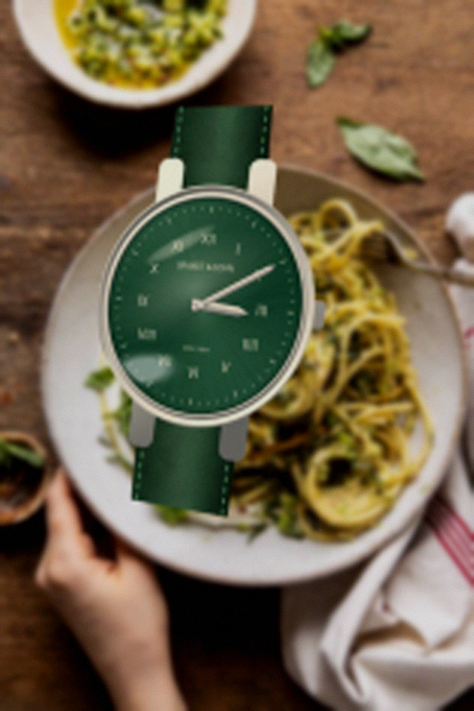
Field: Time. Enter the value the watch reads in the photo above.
3:10
